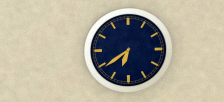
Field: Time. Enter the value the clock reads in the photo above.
6:39
